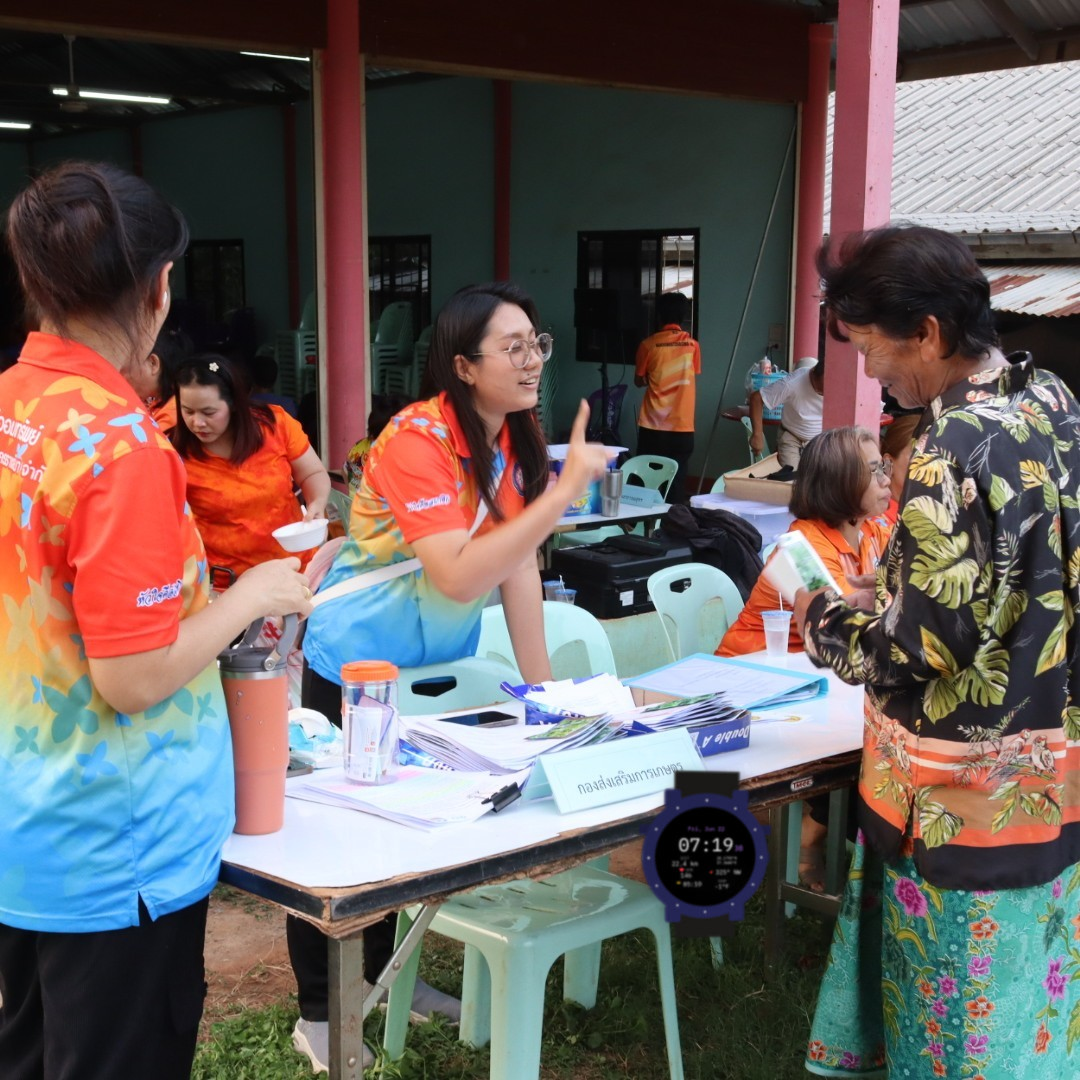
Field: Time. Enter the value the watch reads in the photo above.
7:19
